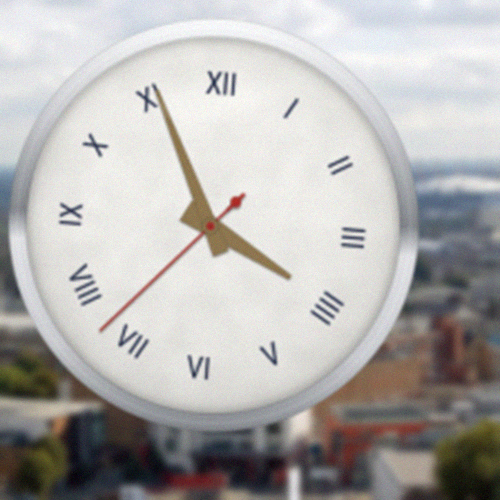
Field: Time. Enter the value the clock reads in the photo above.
3:55:37
